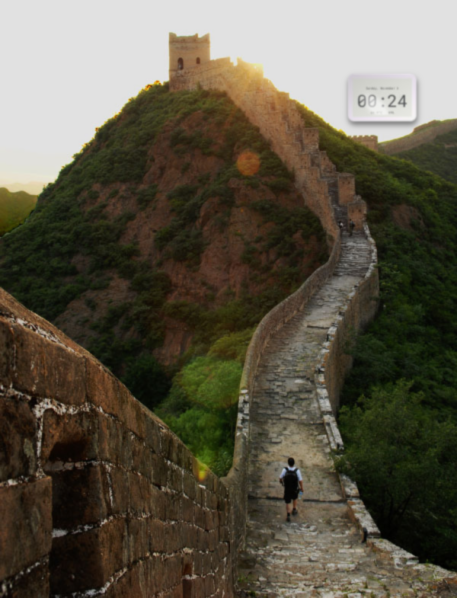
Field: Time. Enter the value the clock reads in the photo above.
0:24
